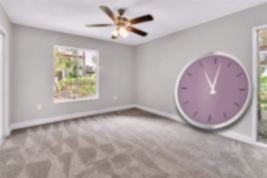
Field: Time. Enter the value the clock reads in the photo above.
11:02
